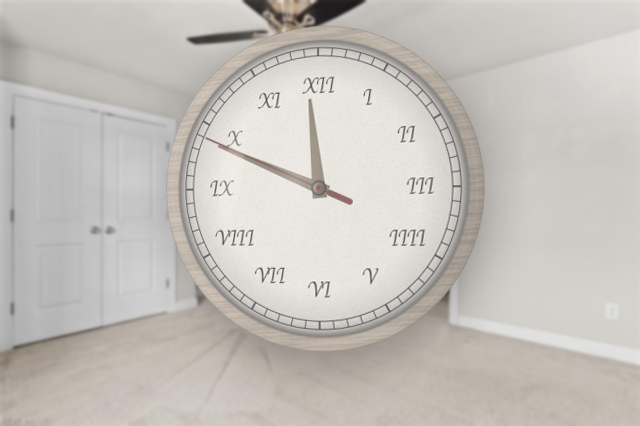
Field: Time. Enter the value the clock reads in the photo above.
11:48:49
